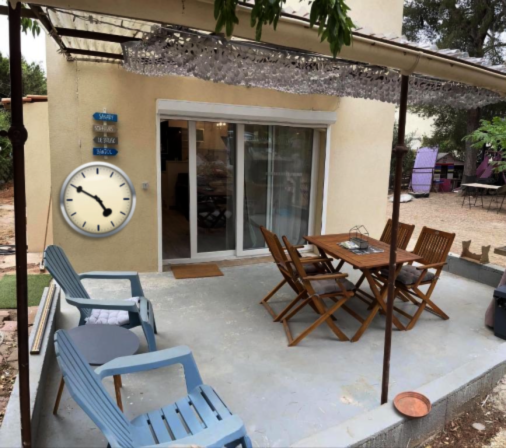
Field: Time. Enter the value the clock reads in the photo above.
4:50
